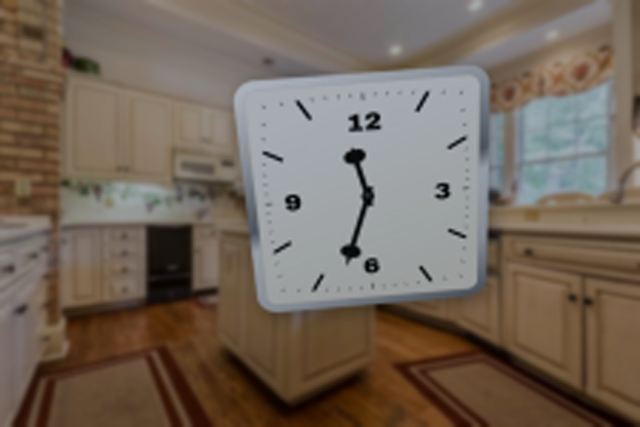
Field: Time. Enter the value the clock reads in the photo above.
11:33
